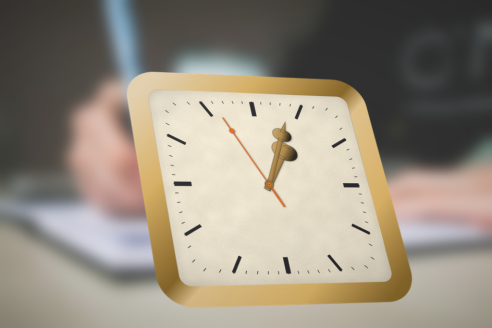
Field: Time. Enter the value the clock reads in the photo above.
1:03:56
